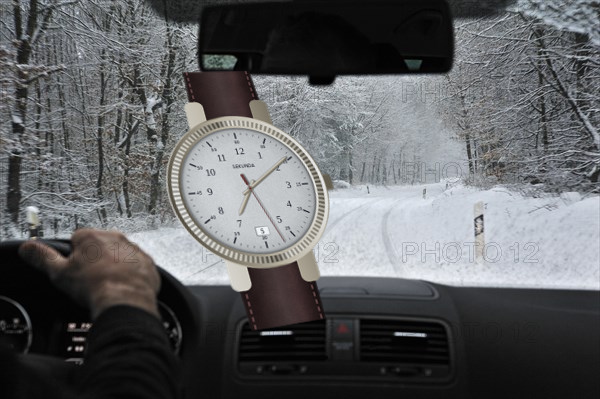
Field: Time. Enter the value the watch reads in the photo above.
7:09:27
